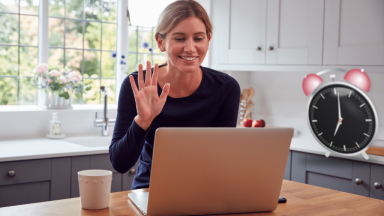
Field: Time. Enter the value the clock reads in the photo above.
7:01
